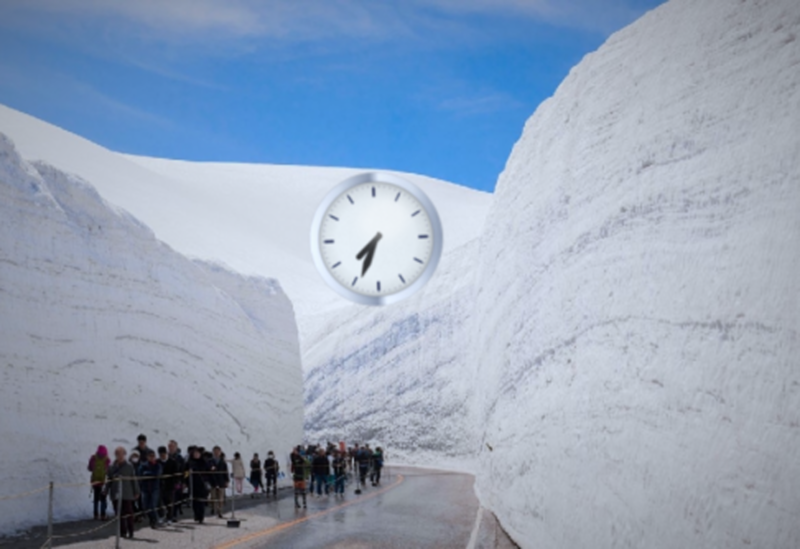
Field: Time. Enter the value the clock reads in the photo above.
7:34
